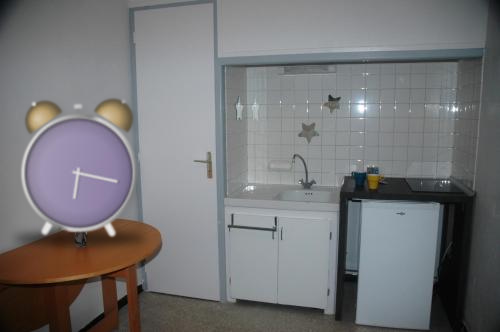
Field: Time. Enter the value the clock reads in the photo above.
6:17
